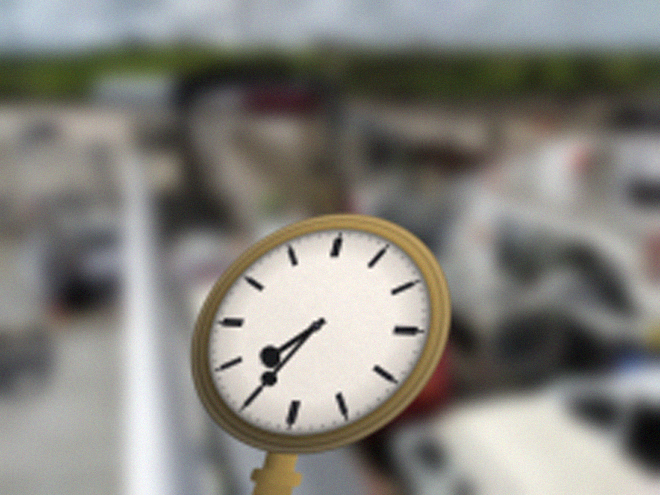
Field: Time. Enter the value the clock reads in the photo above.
7:35
